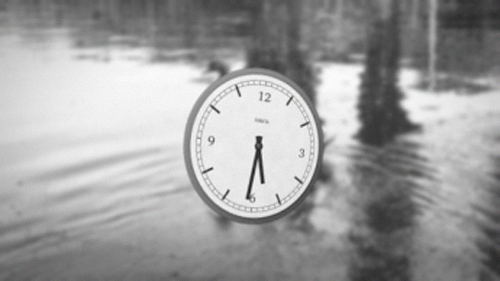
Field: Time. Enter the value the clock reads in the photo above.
5:31
